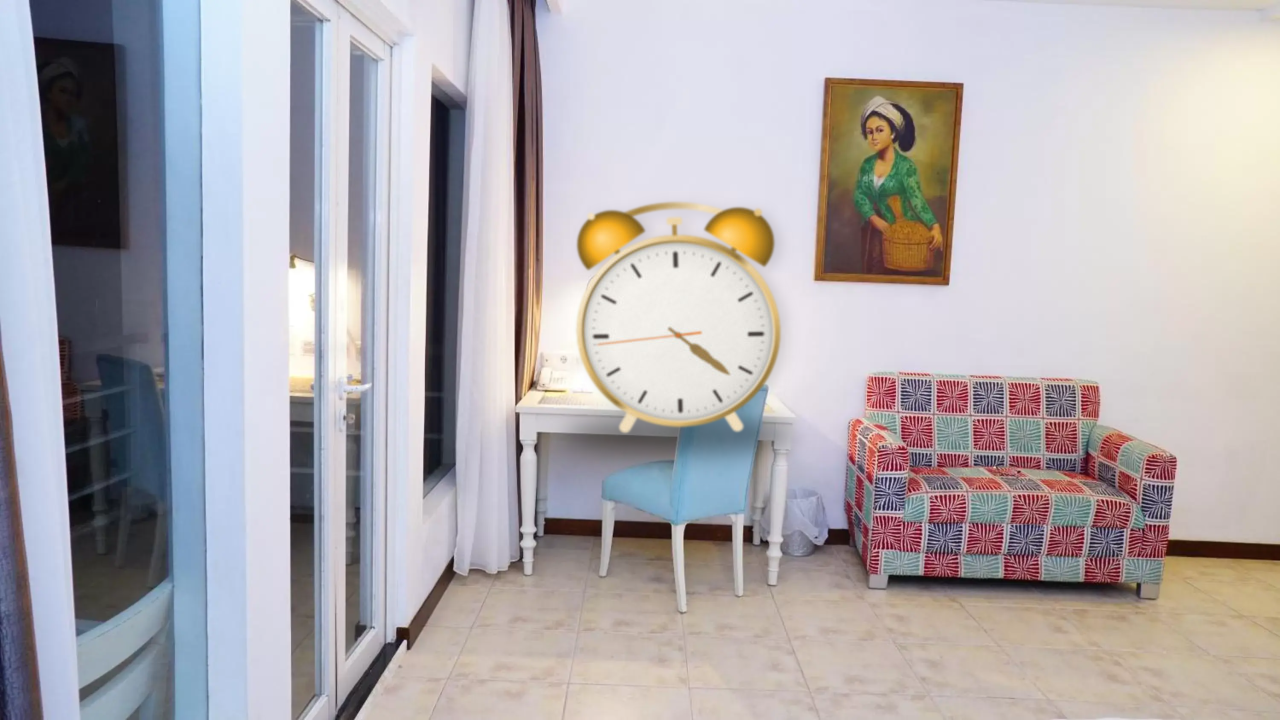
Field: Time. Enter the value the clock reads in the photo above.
4:21:44
